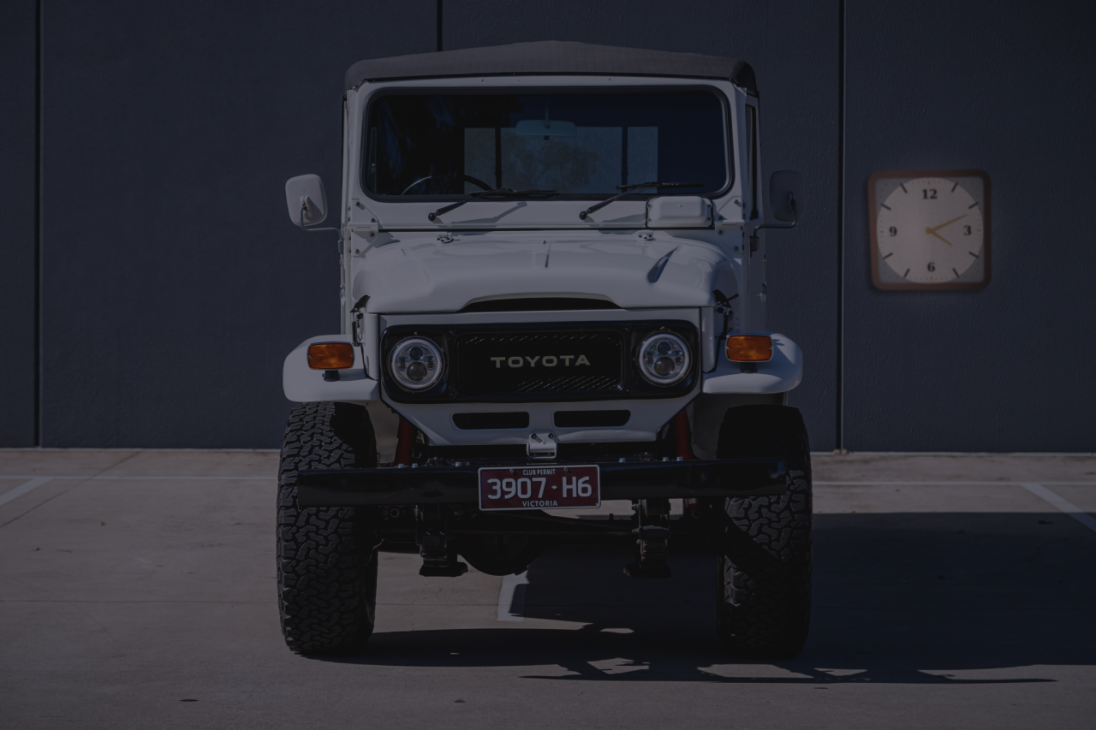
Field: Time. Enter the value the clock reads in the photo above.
4:11
